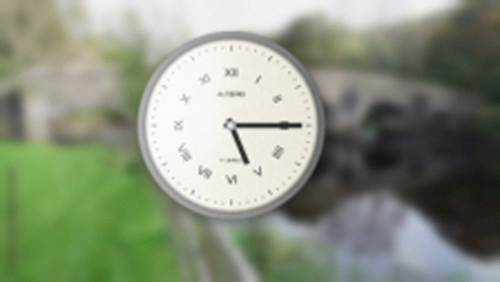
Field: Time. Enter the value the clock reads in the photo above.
5:15
